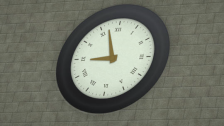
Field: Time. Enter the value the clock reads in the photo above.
8:57
